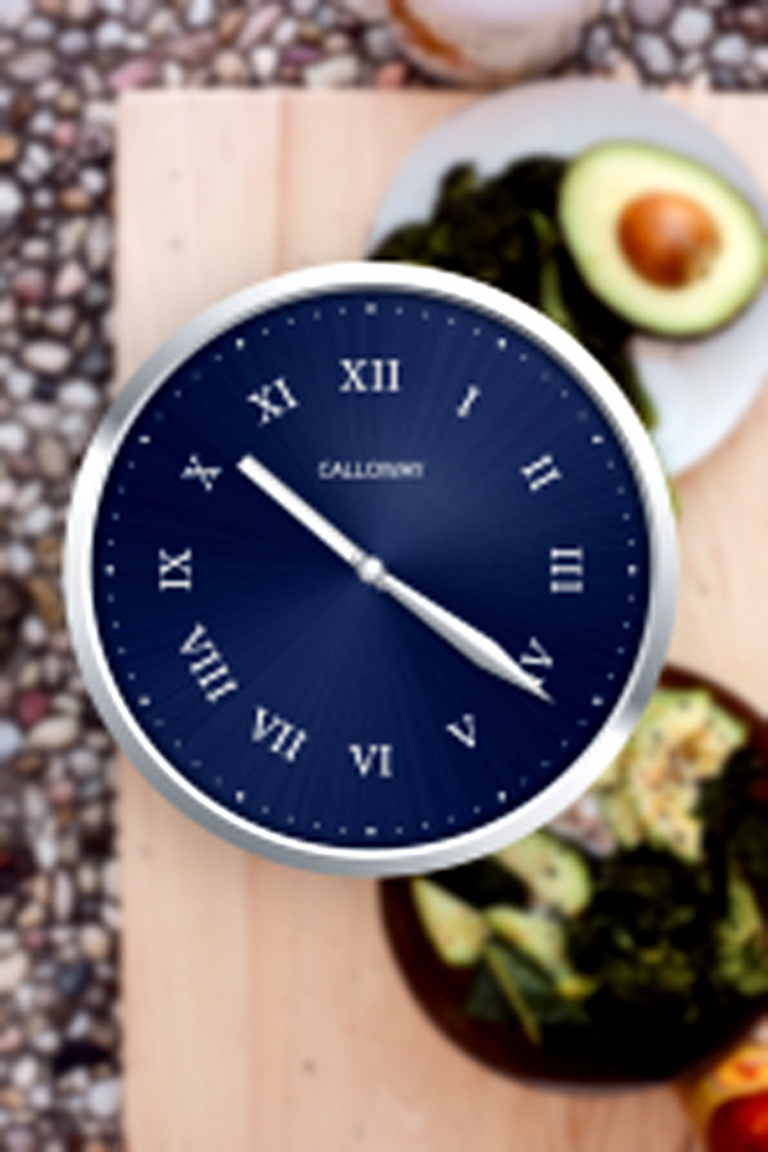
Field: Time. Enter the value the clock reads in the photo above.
10:21
